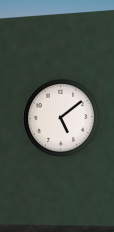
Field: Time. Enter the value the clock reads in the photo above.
5:09
